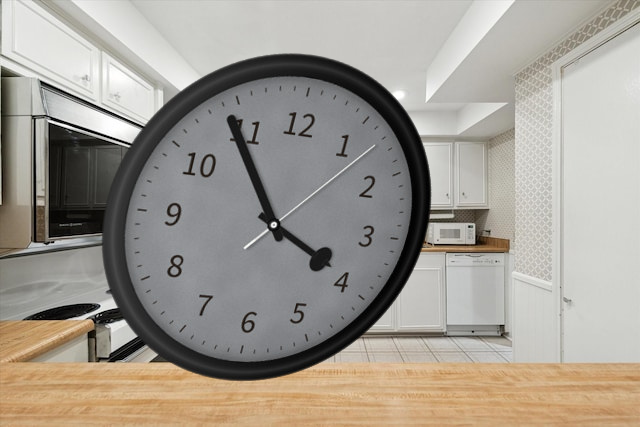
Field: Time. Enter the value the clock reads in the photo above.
3:54:07
